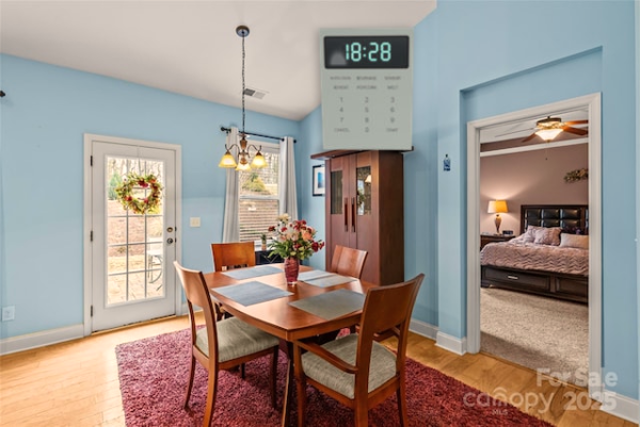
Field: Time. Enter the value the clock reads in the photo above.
18:28
